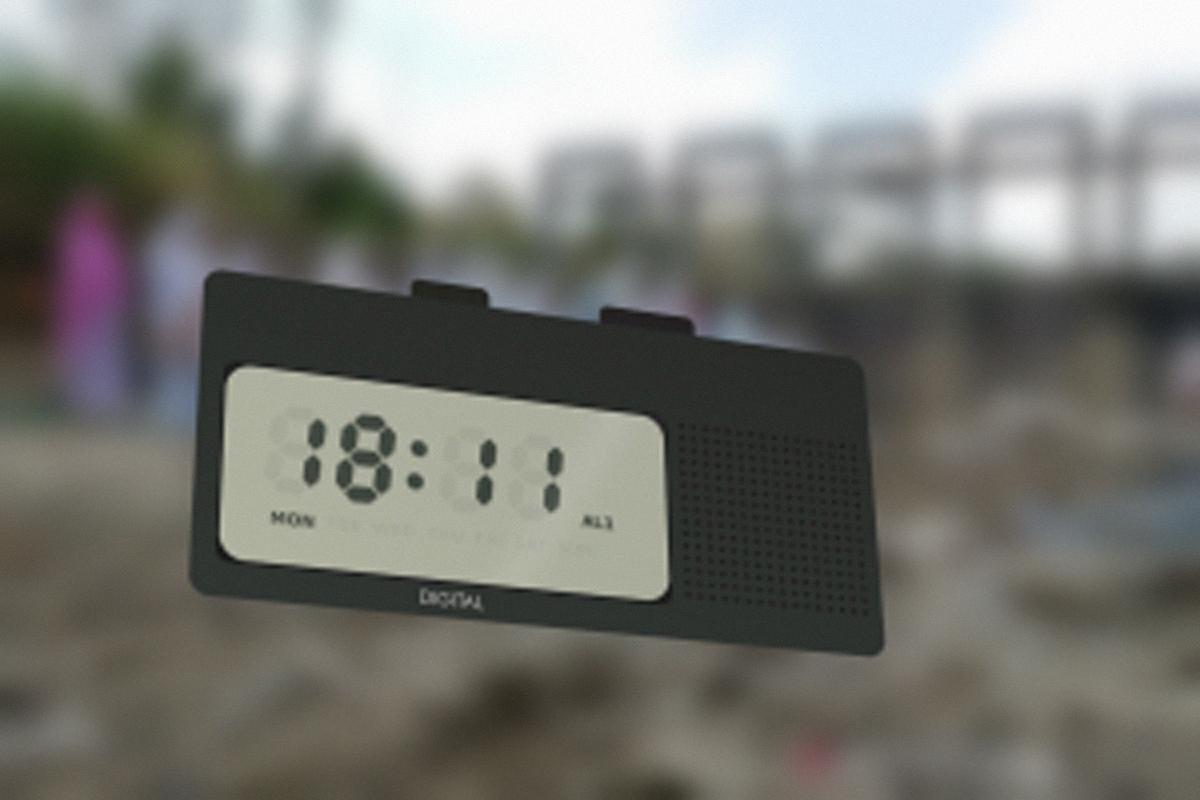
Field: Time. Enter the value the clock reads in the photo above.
18:11
